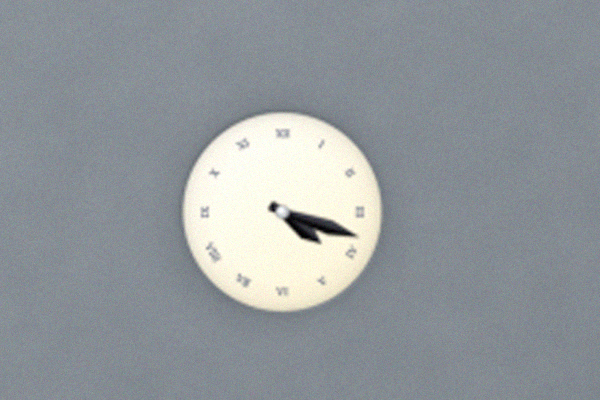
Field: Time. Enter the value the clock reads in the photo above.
4:18
